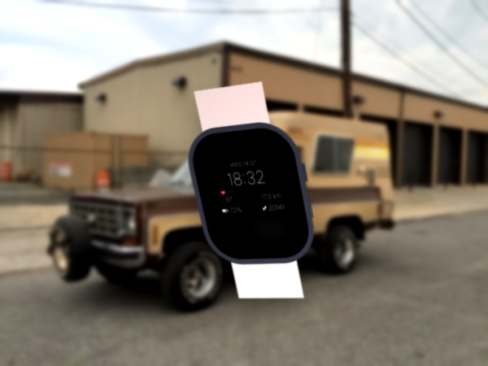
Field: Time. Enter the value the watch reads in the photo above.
18:32
